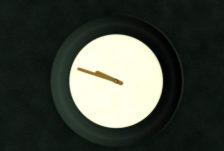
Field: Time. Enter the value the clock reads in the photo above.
9:48
